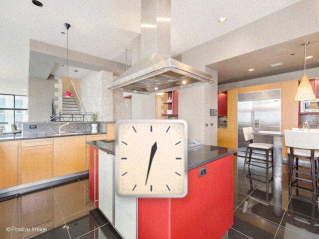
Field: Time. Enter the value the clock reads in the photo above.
12:32
